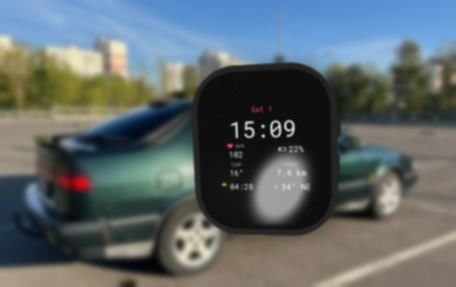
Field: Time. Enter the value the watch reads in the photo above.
15:09
